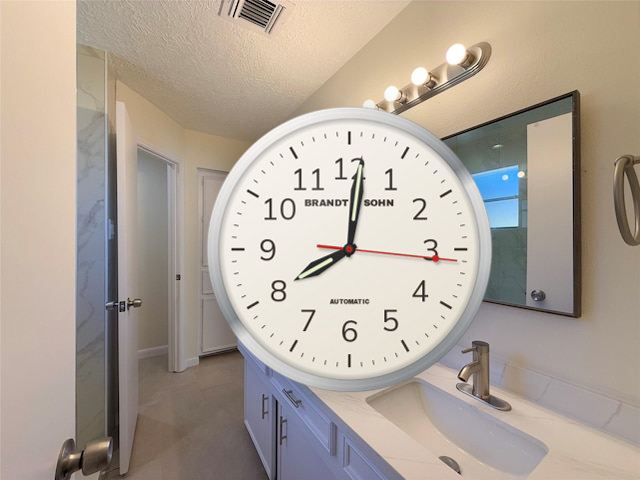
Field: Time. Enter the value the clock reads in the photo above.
8:01:16
